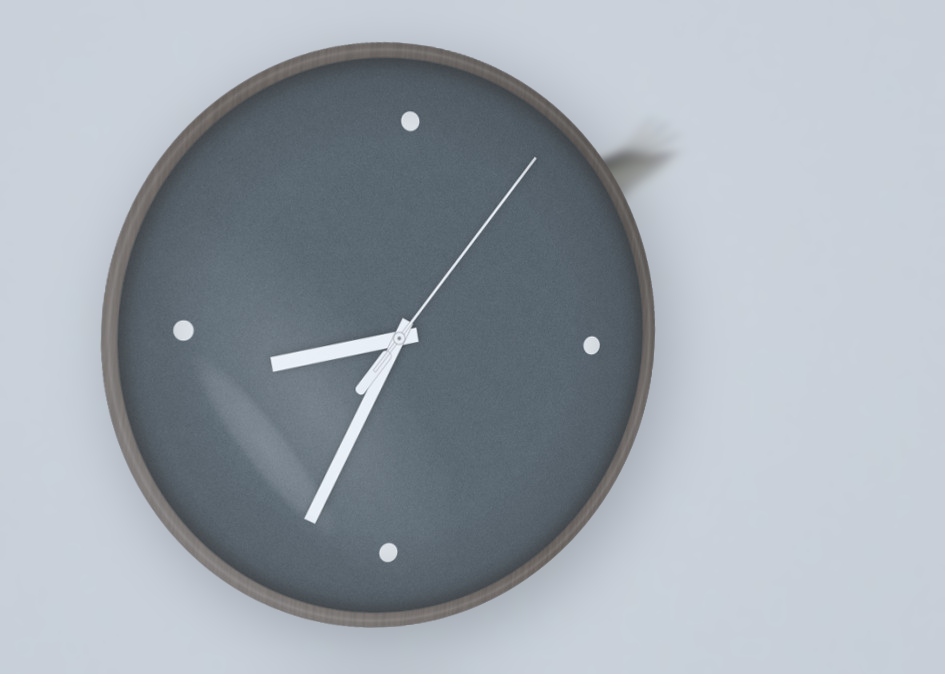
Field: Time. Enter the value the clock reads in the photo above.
8:34:06
